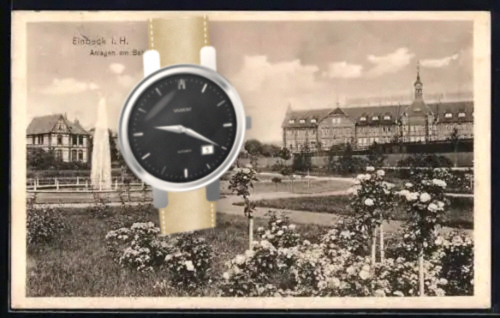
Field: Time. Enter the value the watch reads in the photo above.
9:20
